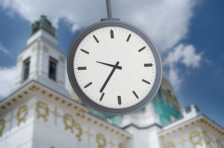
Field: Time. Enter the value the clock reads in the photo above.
9:36
